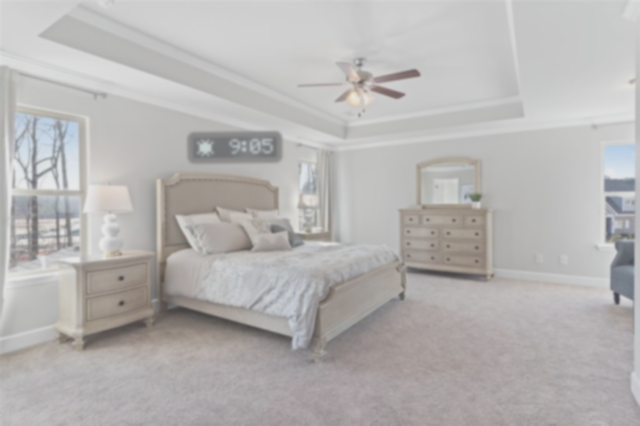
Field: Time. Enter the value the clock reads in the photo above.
9:05
